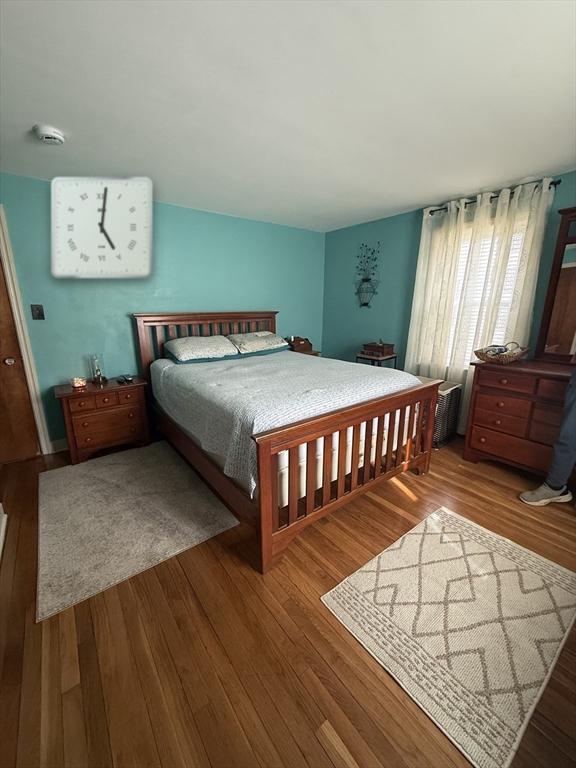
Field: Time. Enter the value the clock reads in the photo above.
5:01
